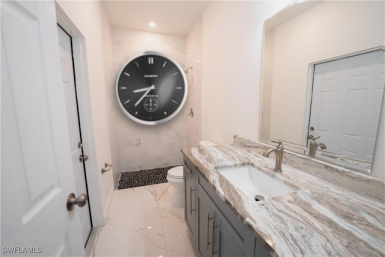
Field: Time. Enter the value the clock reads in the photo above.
8:37
